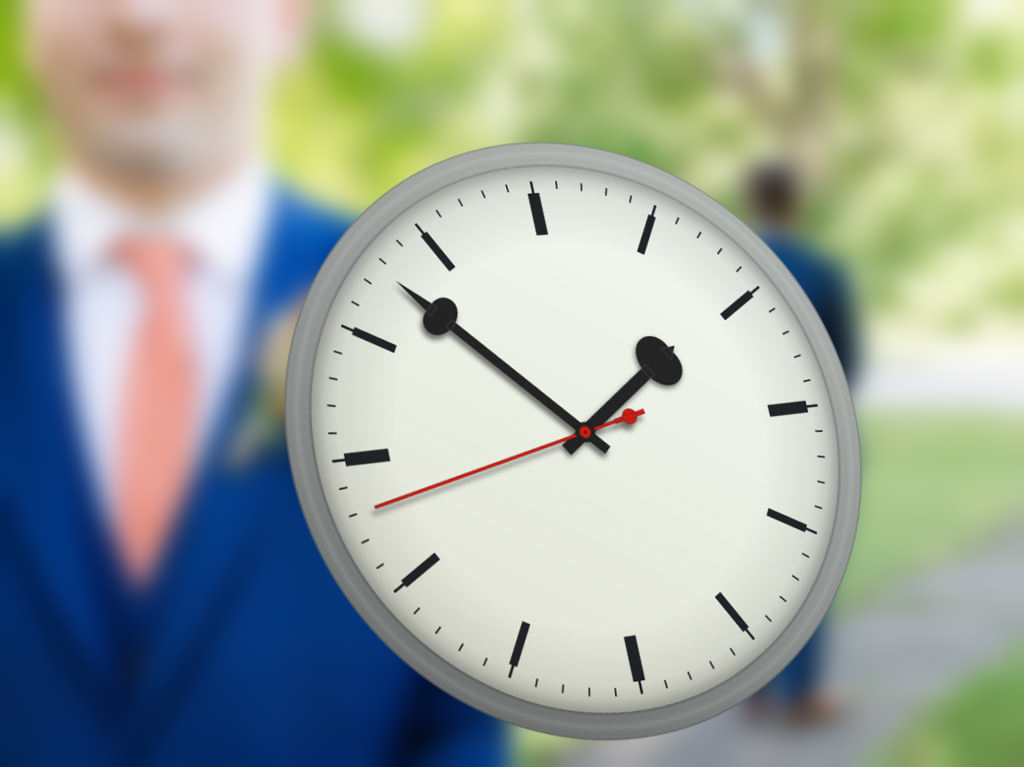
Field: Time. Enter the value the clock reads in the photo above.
1:52:43
